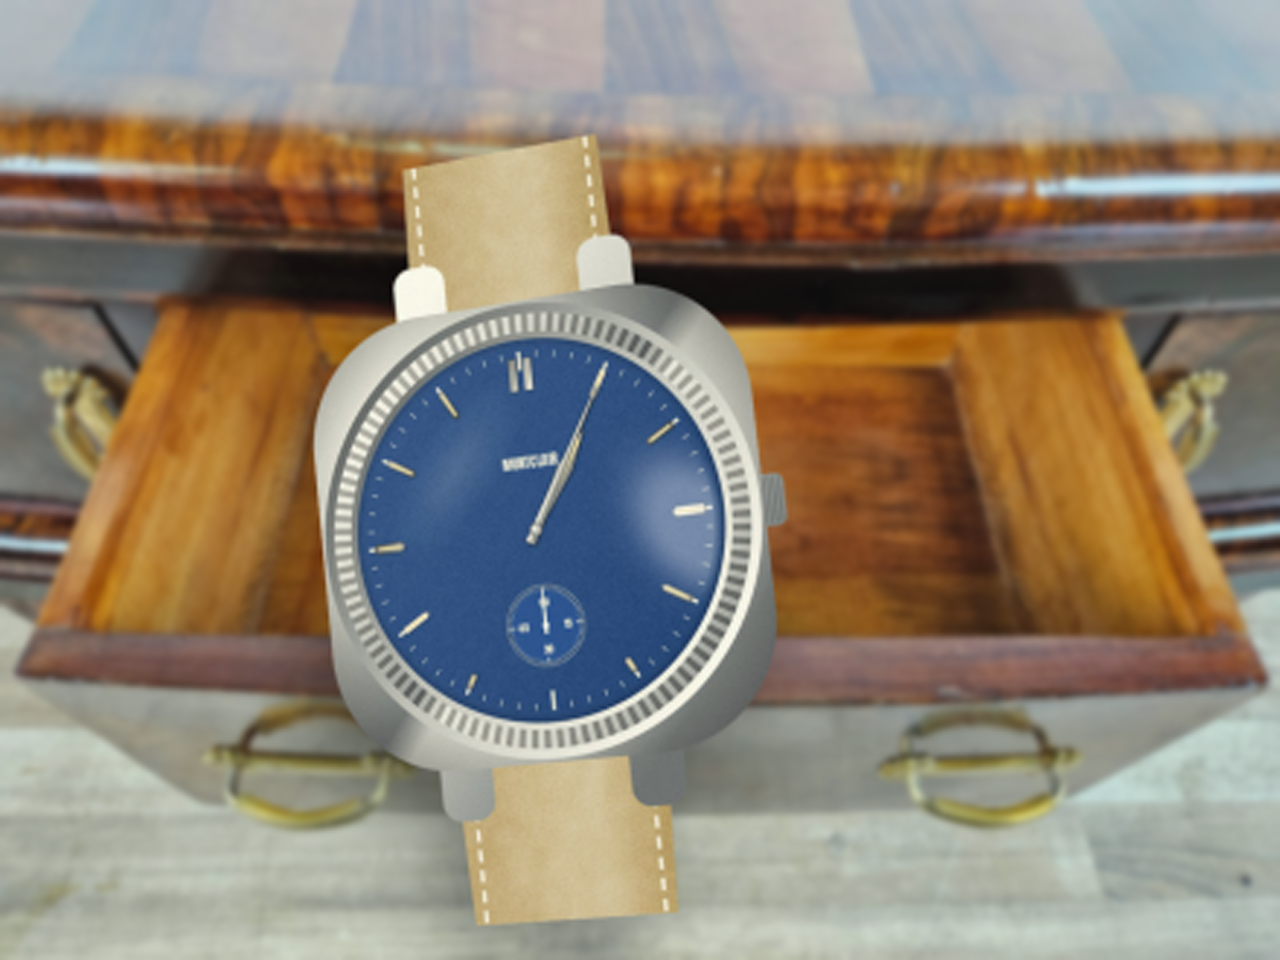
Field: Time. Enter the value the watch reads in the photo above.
1:05
